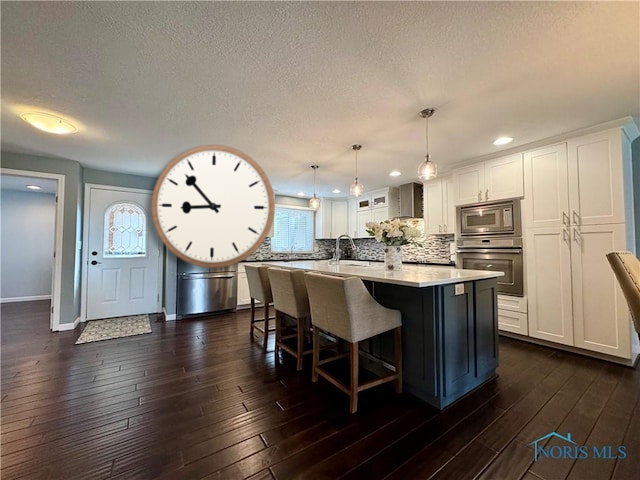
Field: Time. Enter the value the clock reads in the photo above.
8:53
